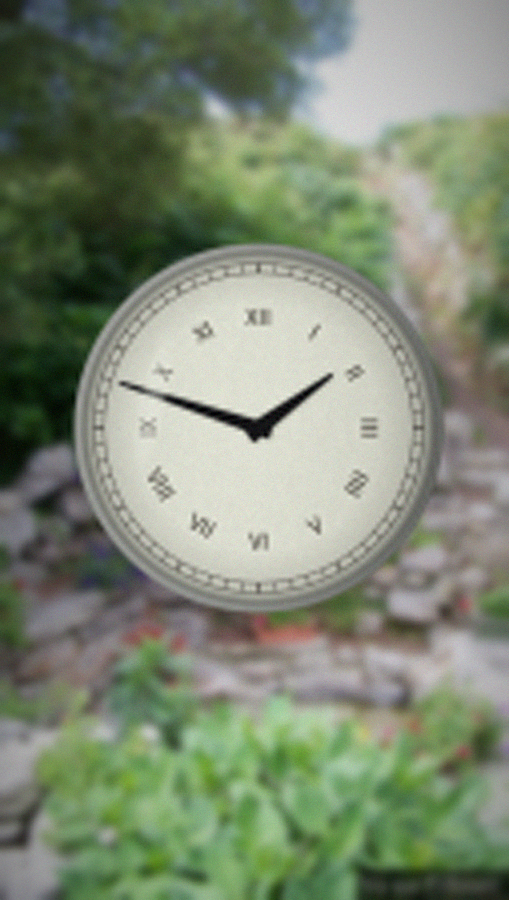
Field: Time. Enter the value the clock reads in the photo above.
1:48
